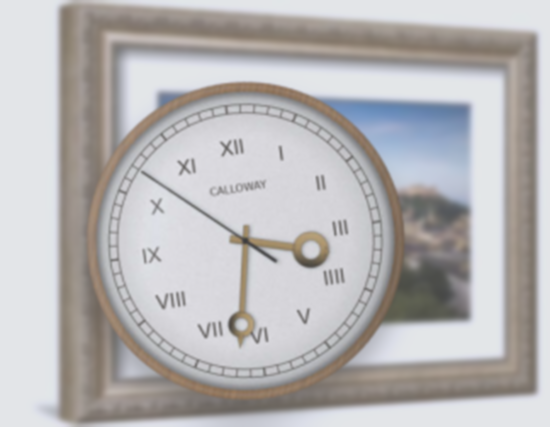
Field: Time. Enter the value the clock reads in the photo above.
3:31:52
